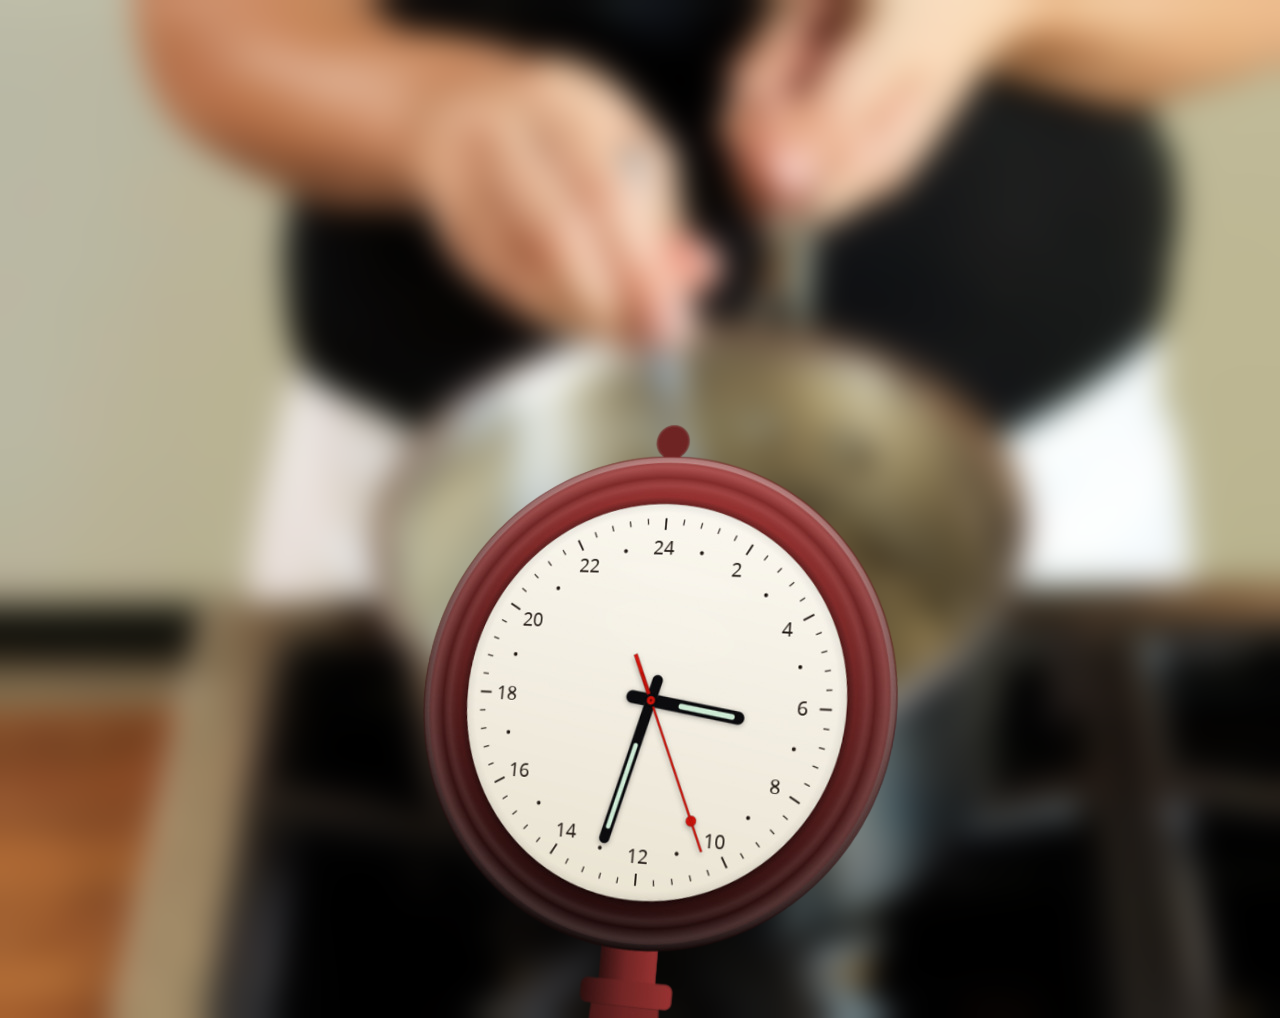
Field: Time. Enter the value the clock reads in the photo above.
6:32:26
